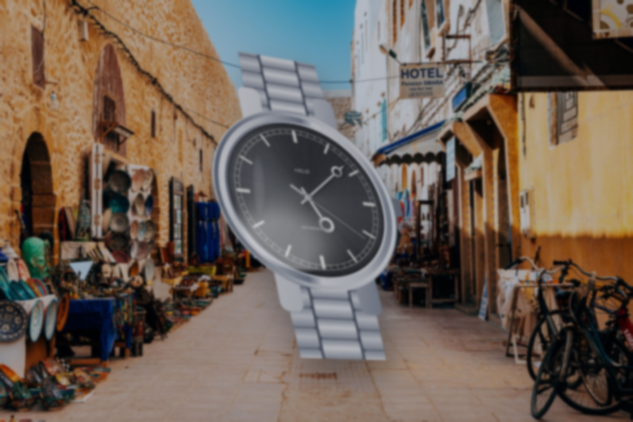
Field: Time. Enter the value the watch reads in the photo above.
5:08:21
